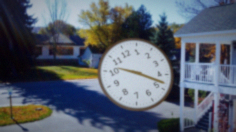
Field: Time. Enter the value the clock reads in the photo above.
10:23
